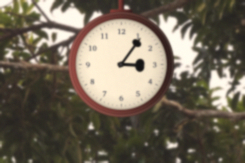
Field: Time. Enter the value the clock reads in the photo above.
3:06
